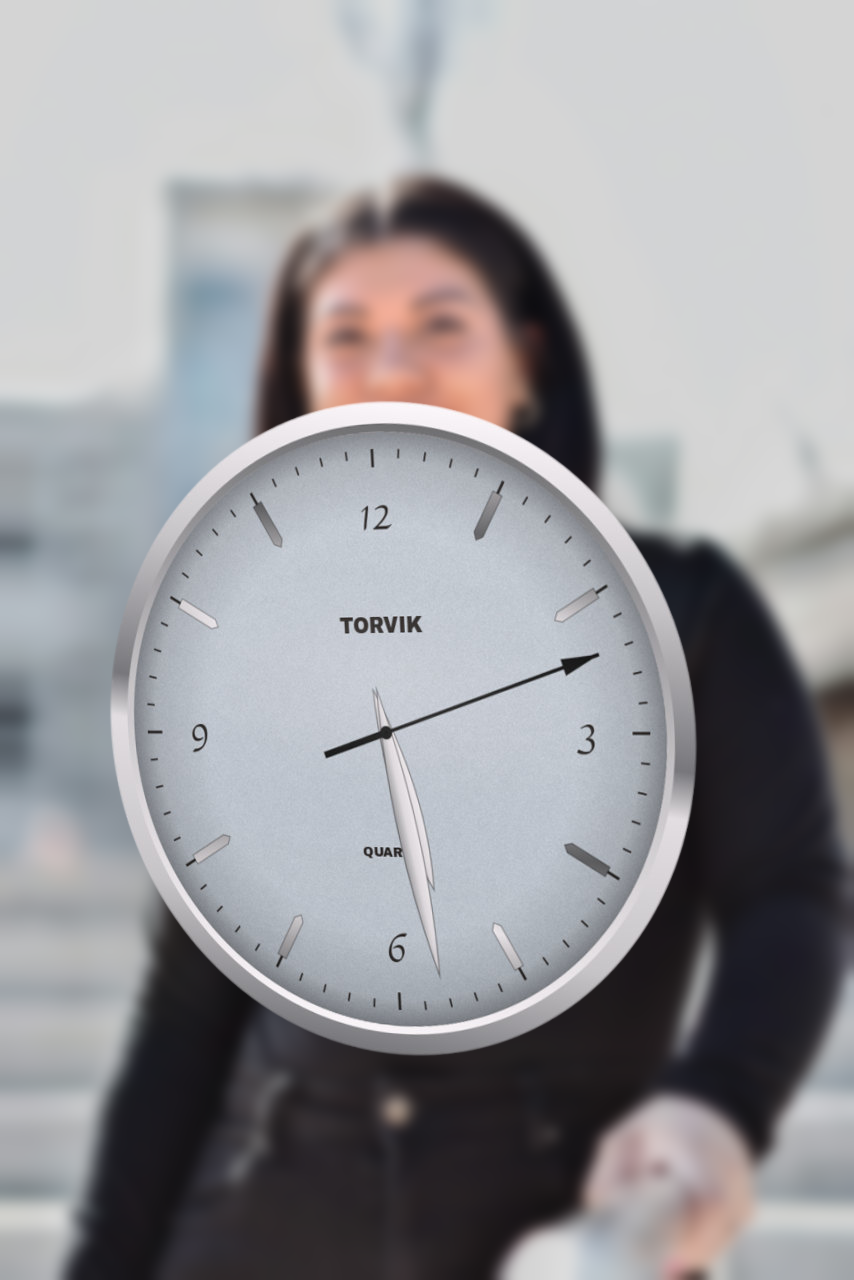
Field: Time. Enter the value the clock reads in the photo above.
5:28:12
